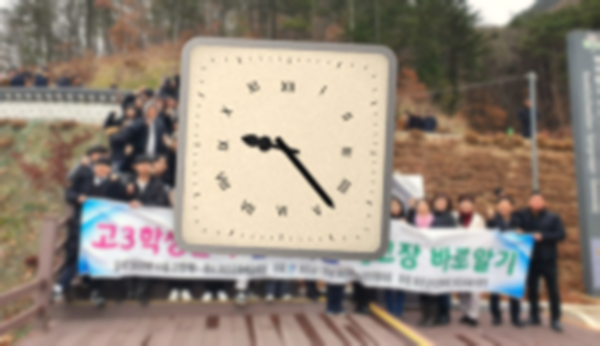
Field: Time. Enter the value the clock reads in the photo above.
9:23
